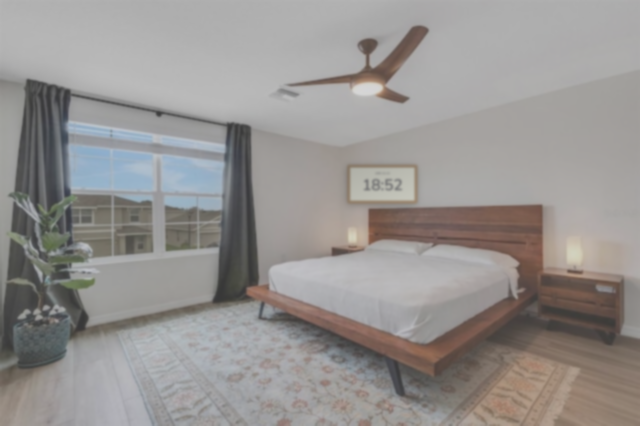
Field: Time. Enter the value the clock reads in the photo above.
18:52
